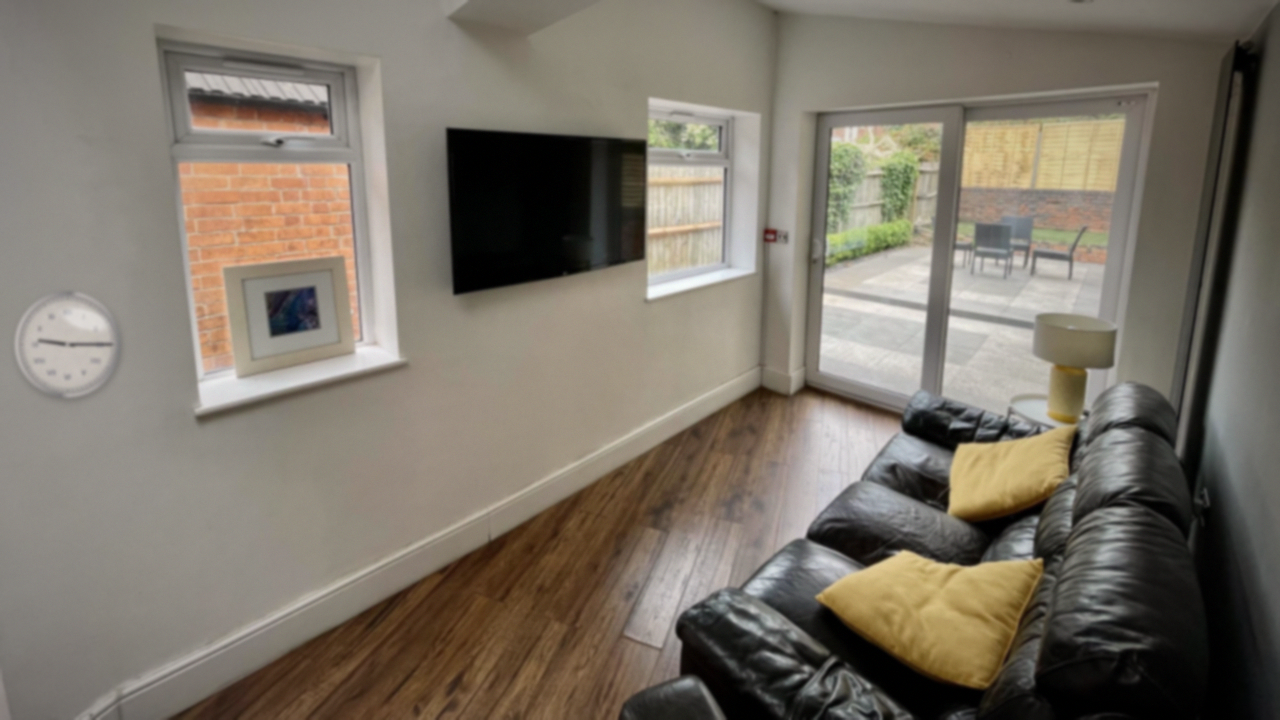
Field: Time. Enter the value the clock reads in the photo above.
9:15
